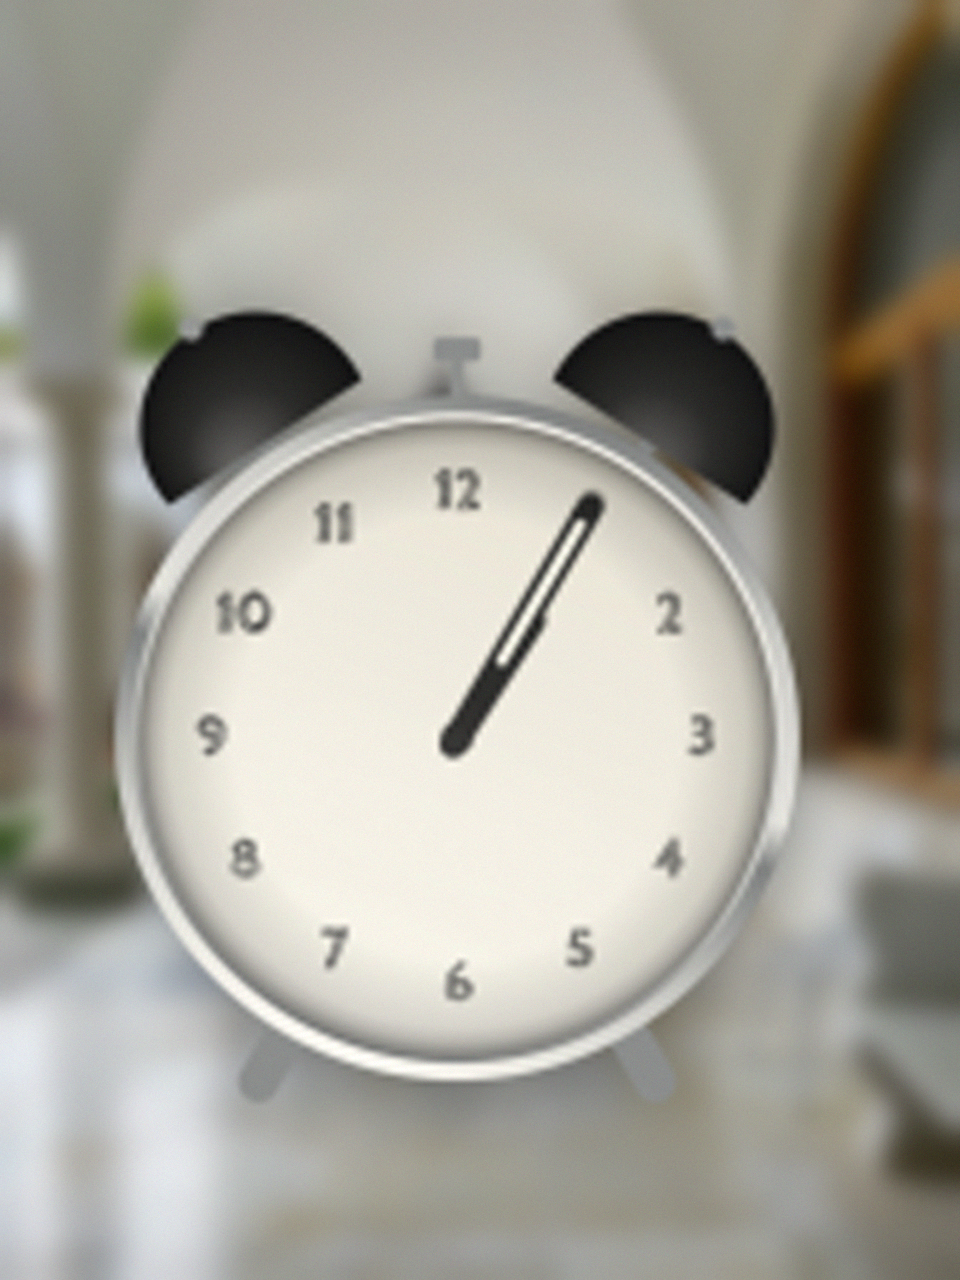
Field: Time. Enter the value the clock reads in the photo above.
1:05
